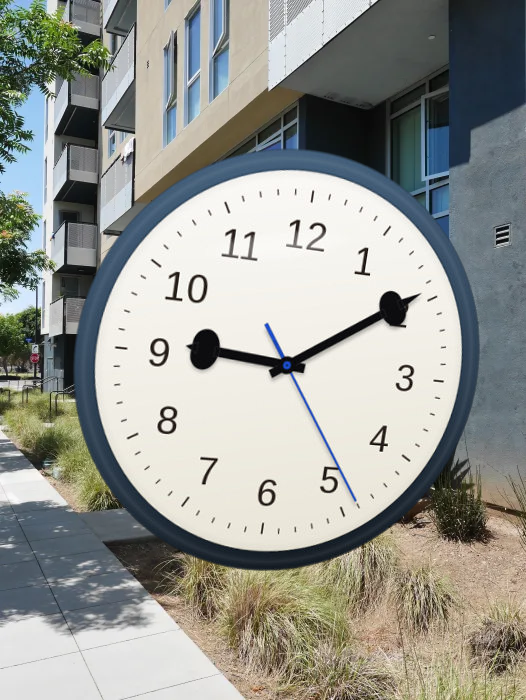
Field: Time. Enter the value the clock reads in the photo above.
9:09:24
